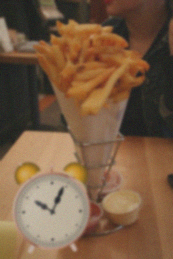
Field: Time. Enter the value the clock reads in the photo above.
10:04
